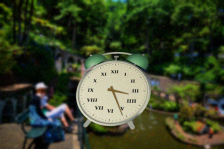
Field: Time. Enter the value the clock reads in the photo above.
3:26
